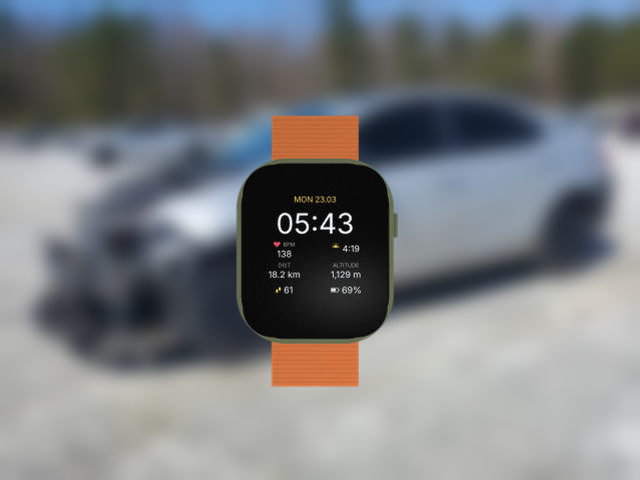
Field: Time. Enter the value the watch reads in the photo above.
5:43
